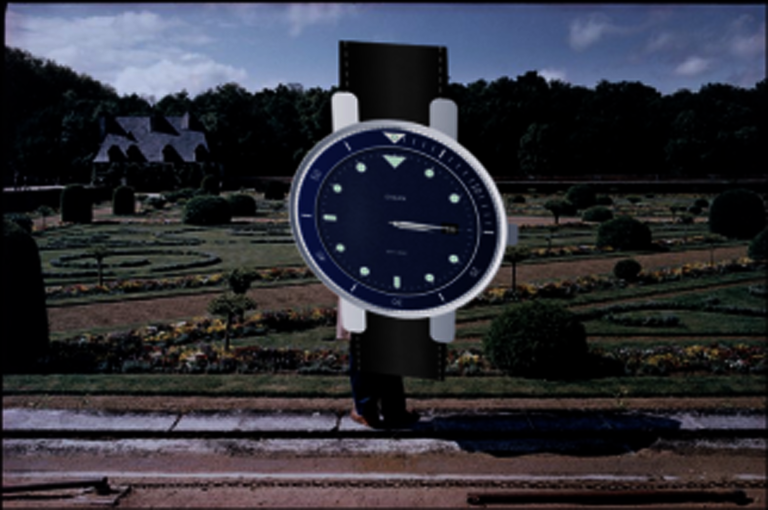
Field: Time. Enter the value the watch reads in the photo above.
3:15
